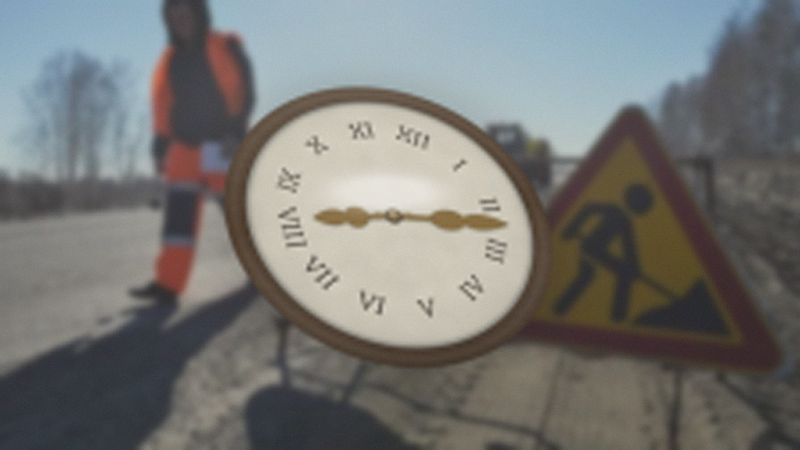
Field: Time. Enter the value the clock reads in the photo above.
8:12
